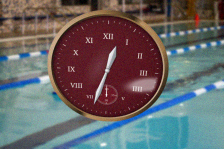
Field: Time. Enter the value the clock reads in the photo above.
12:33
